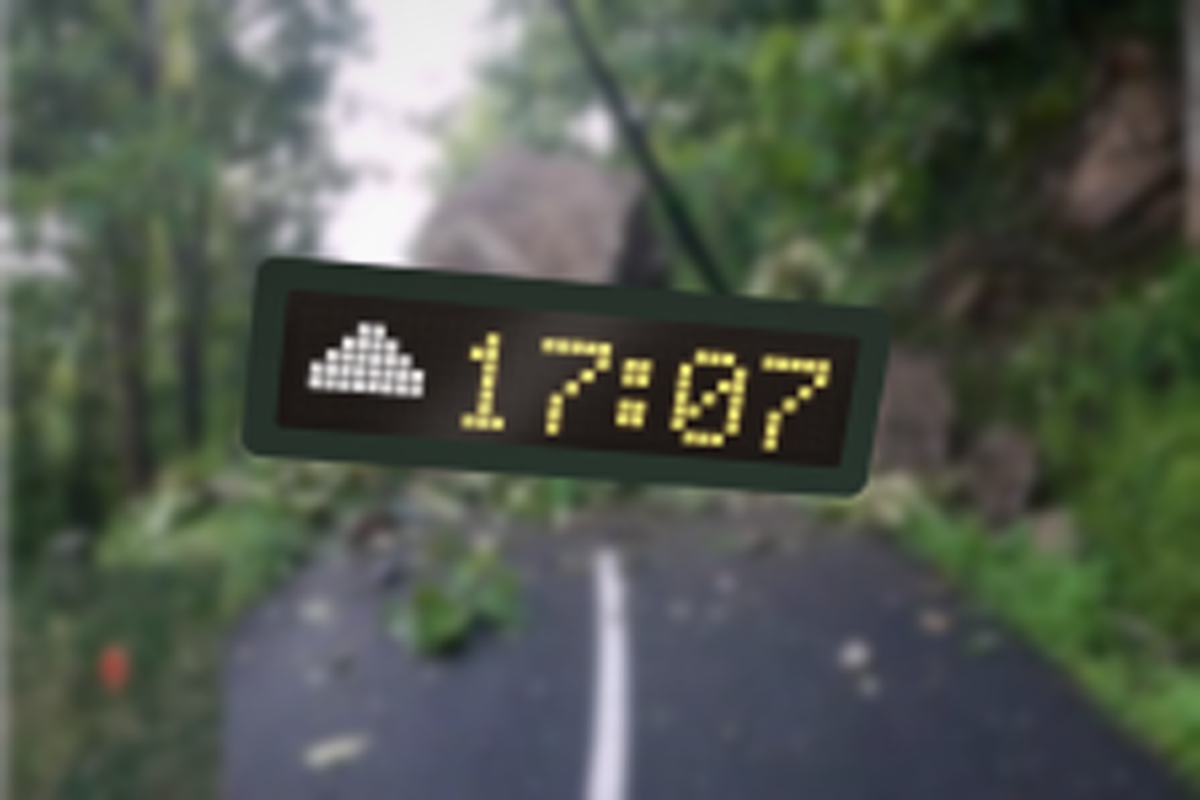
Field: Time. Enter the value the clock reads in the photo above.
17:07
